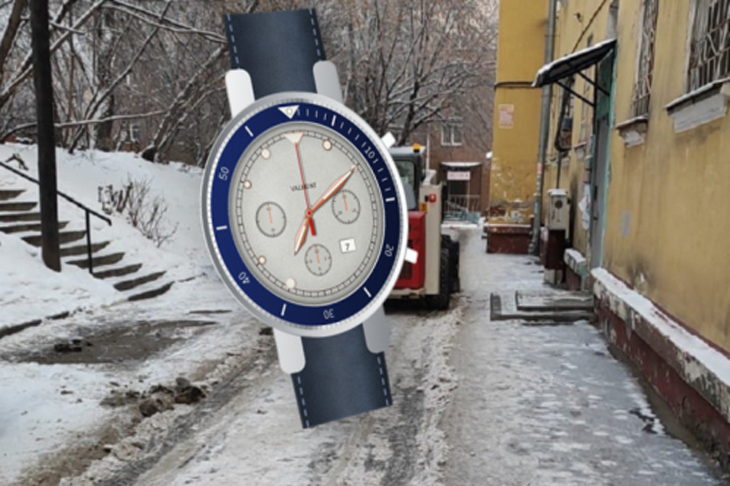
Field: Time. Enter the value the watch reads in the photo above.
7:10
